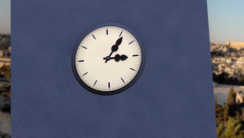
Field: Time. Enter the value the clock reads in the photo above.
3:06
